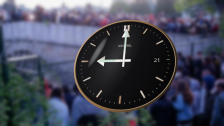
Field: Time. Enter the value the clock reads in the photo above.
9:00
